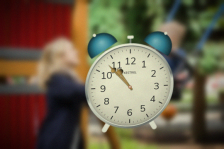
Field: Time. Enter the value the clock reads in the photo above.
10:53
